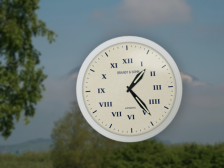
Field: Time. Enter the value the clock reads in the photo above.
1:24
